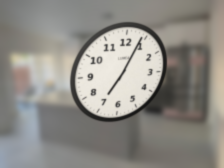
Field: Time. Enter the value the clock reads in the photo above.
7:04
